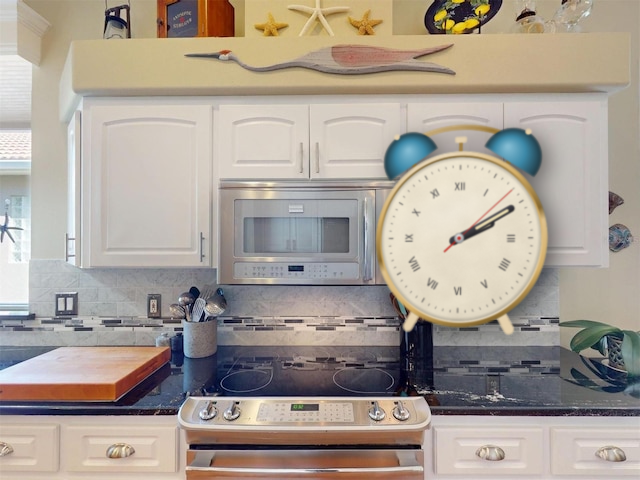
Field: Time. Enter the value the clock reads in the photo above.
2:10:08
